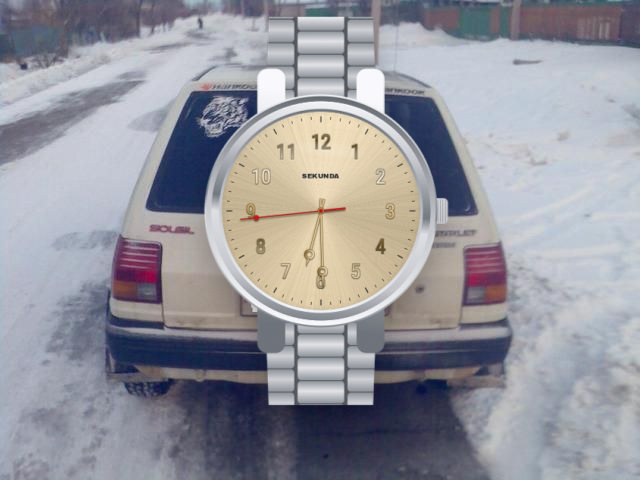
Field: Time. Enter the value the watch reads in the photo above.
6:29:44
